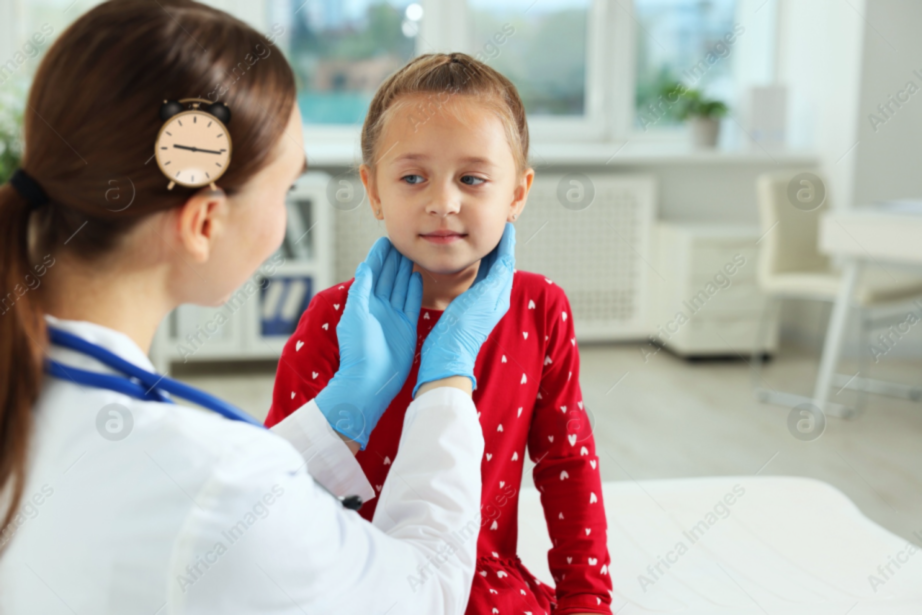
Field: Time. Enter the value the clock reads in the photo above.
9:16
